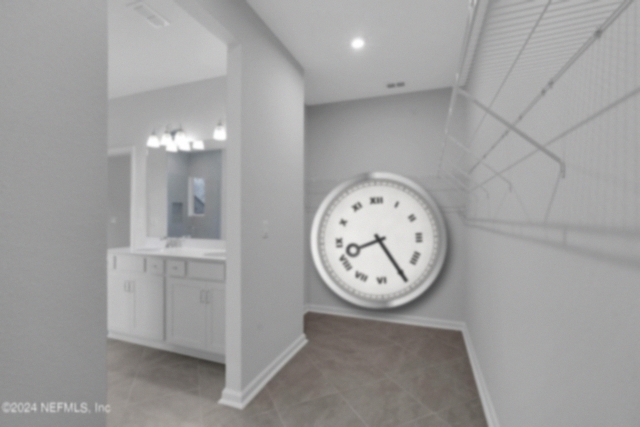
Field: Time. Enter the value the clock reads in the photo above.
8:25
